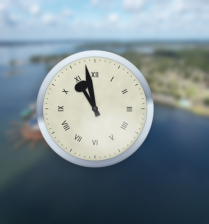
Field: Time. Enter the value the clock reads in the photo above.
10:58
